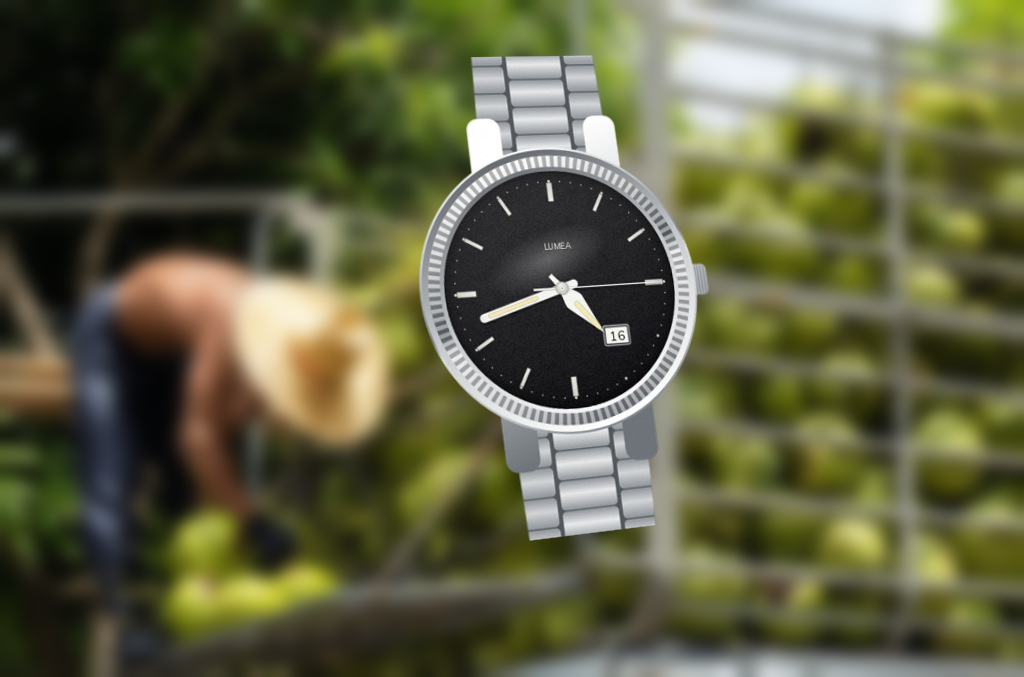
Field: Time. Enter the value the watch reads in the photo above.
4:42:15
